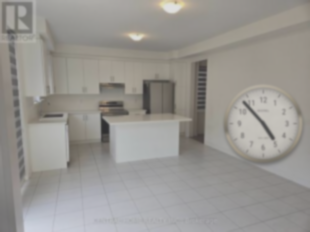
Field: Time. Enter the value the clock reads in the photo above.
4:53
